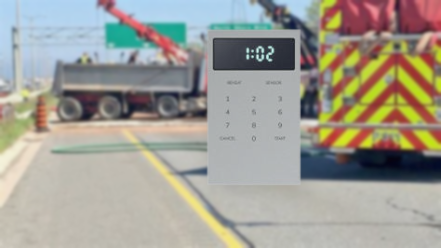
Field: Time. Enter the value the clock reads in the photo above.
1:02
